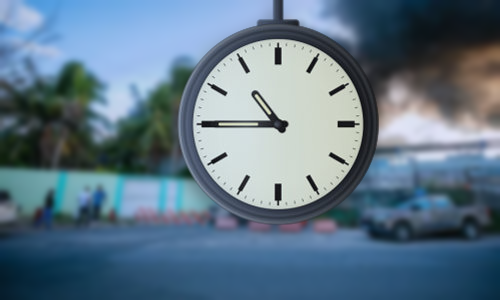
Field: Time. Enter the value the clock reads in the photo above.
10:45
